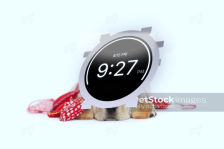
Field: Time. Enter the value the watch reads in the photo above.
9:27
